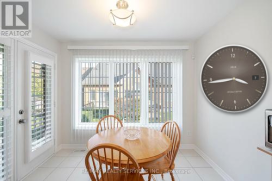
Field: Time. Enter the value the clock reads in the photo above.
3:44
